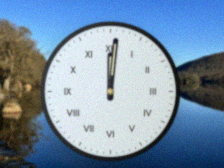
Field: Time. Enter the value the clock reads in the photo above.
12:01
